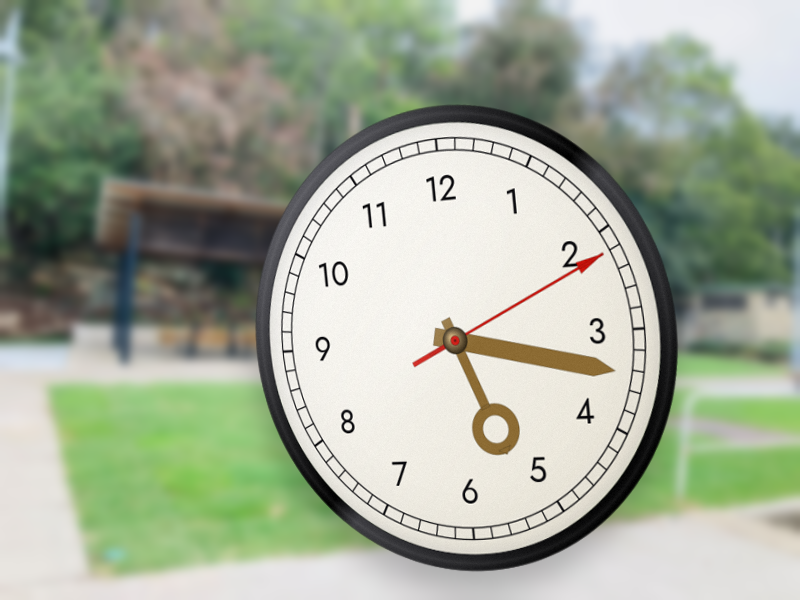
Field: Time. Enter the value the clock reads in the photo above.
5:17:11
